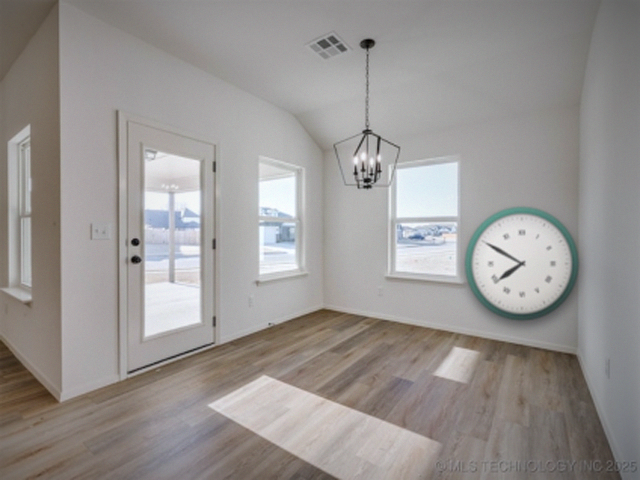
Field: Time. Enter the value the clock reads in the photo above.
7:50
